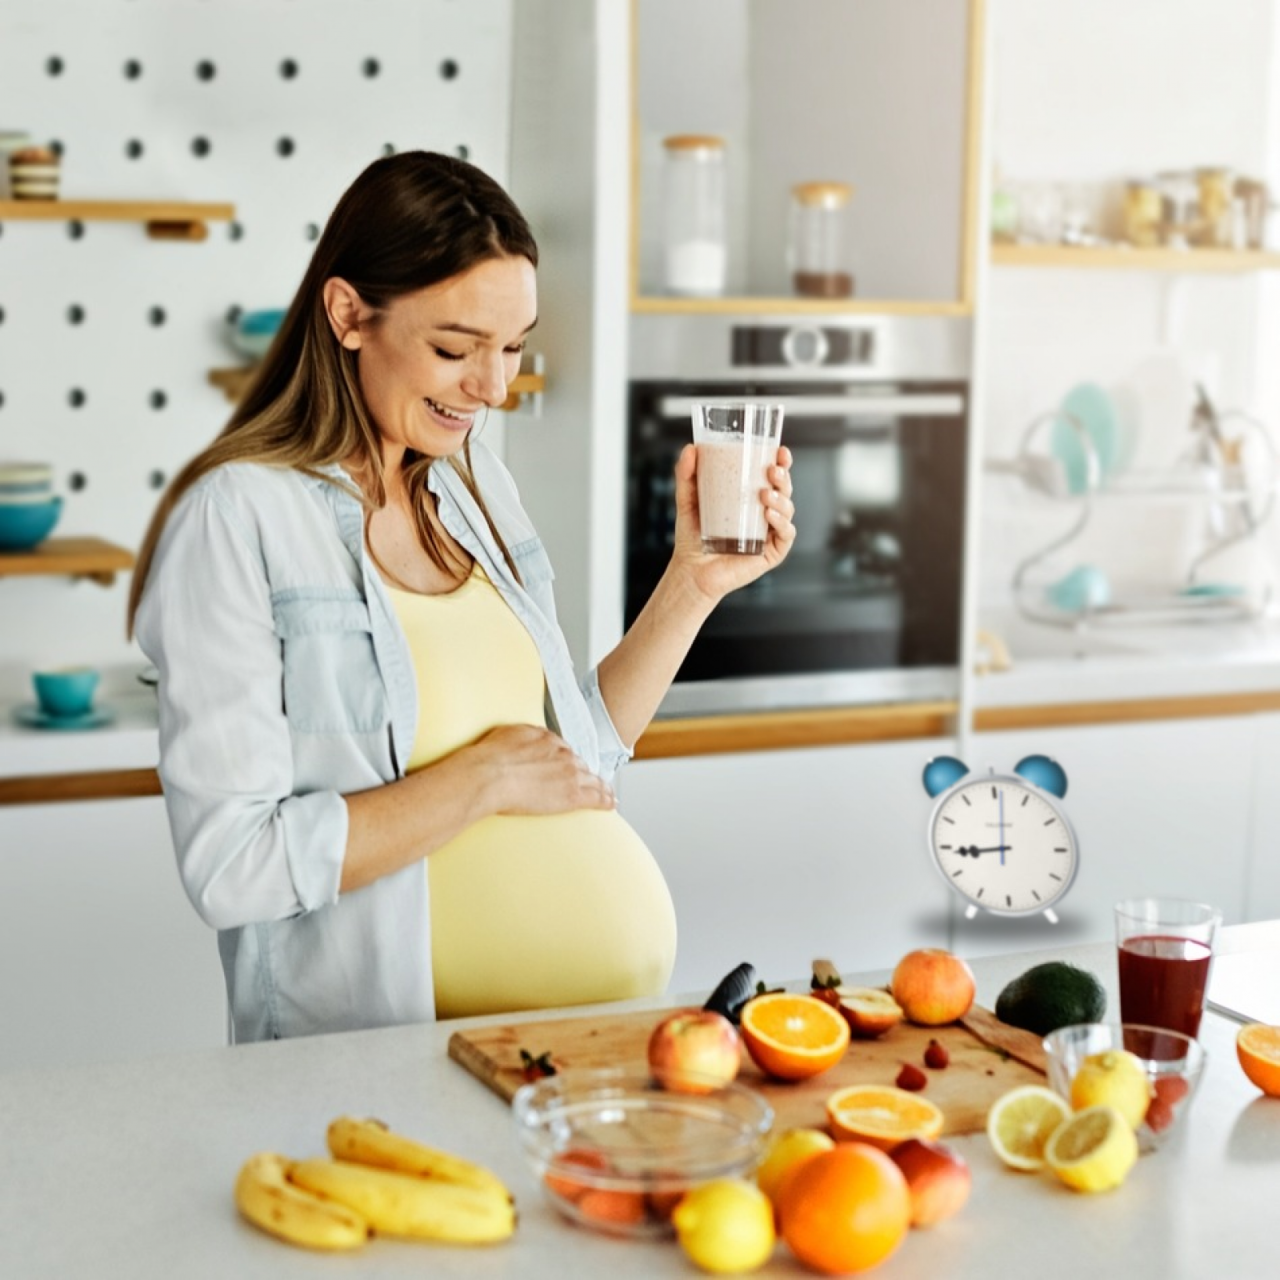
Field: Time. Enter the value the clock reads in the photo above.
8:44:01
